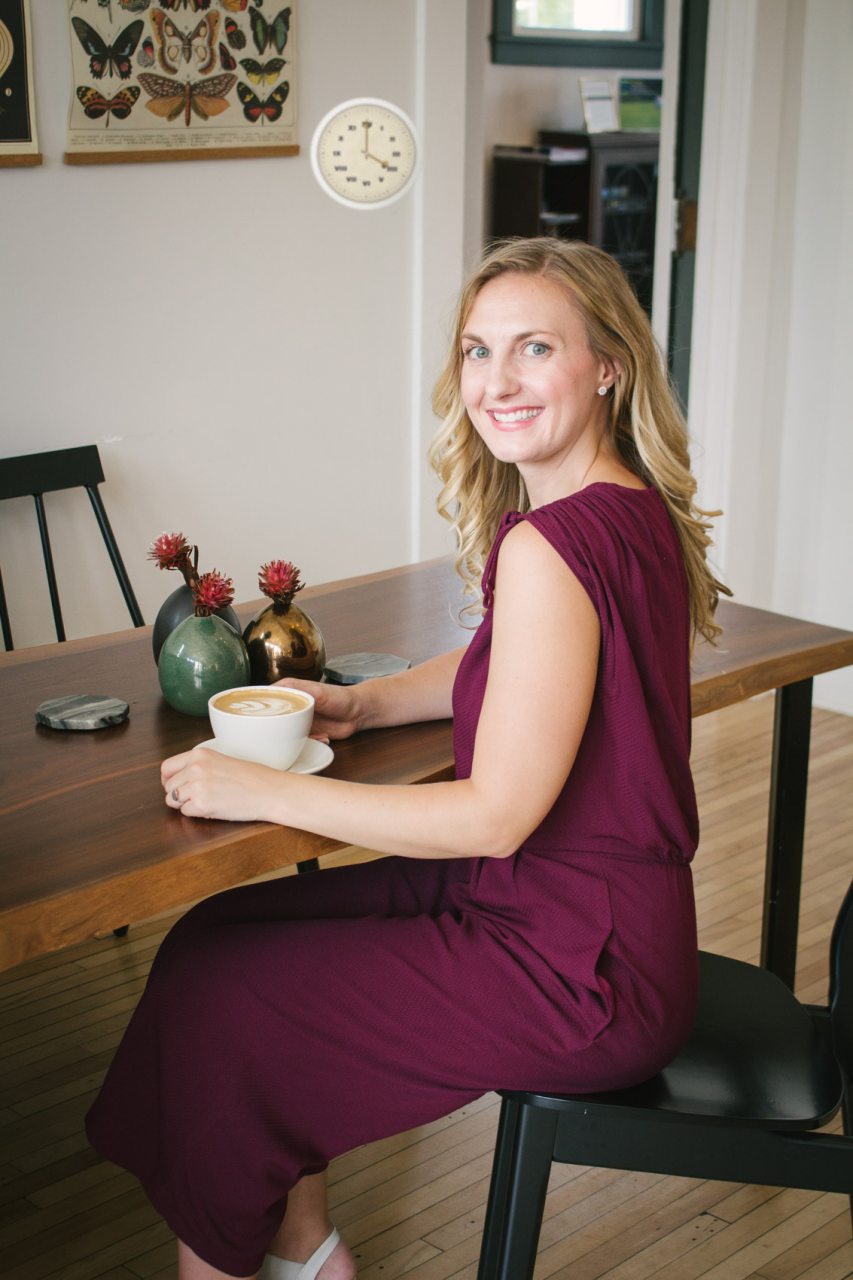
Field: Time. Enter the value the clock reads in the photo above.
4:00
